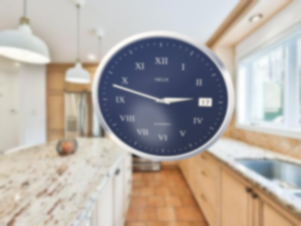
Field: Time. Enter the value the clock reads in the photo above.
2:48
